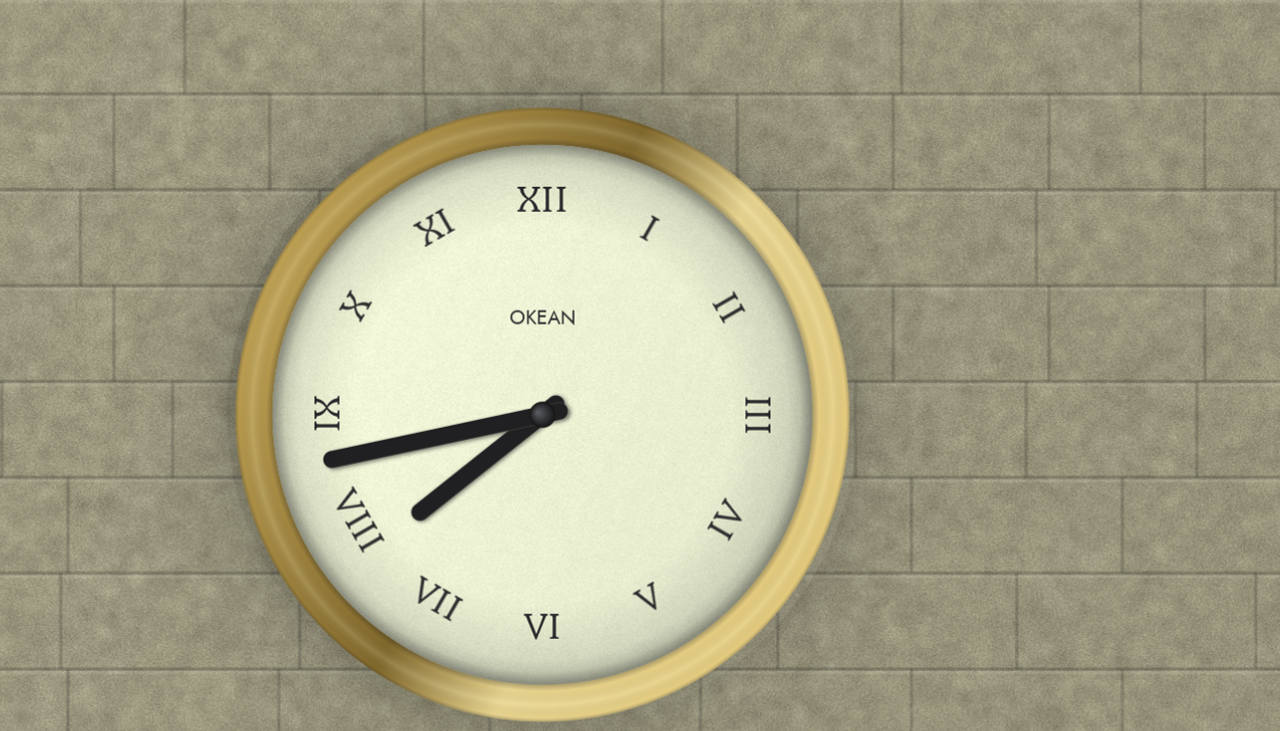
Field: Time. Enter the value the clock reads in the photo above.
7:43
